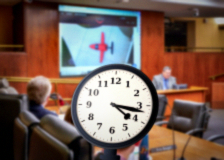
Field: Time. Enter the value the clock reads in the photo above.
4:17
